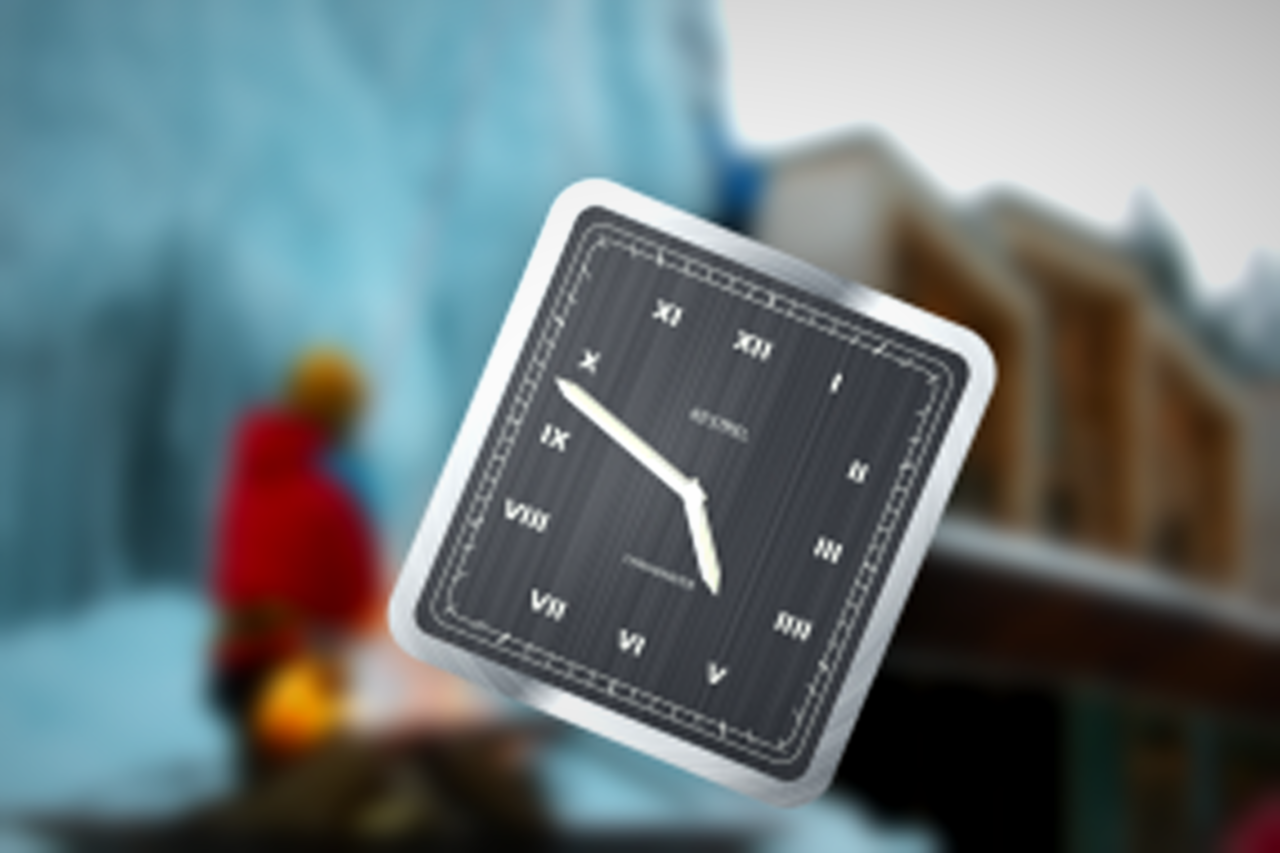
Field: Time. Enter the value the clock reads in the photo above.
4:48
